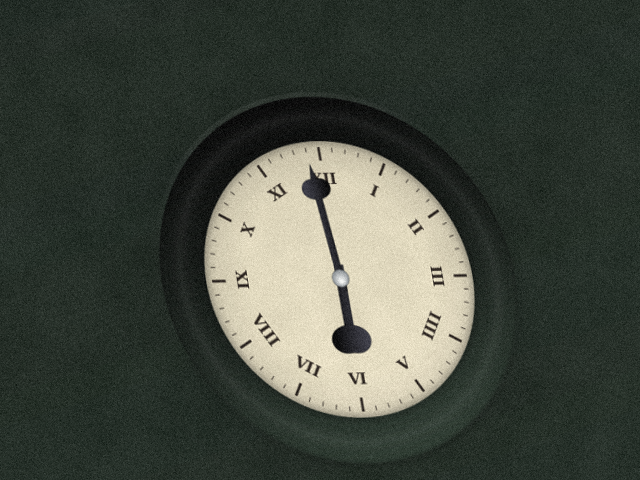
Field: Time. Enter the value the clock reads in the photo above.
5:59
